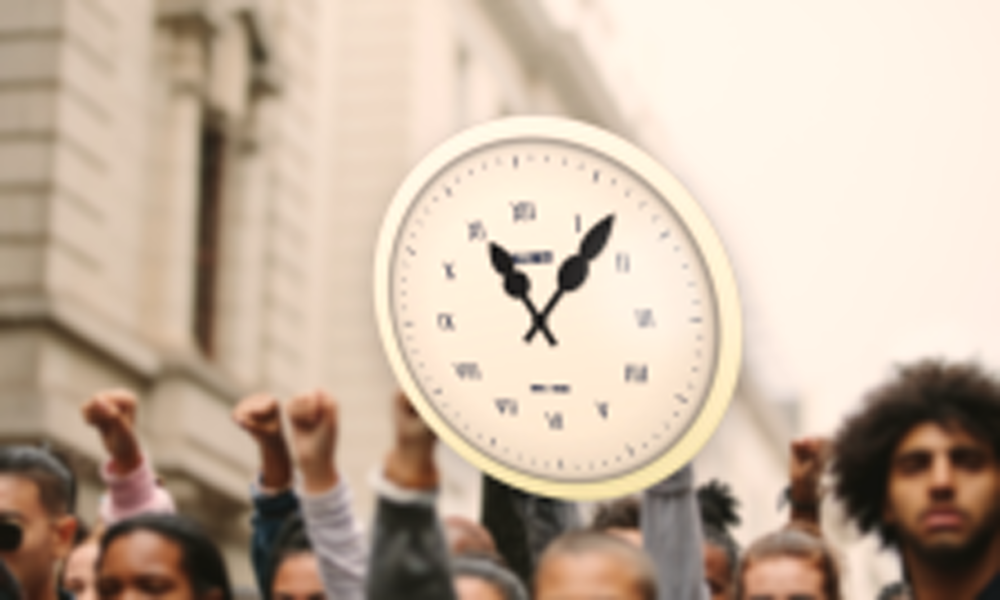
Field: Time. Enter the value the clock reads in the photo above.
11:07
